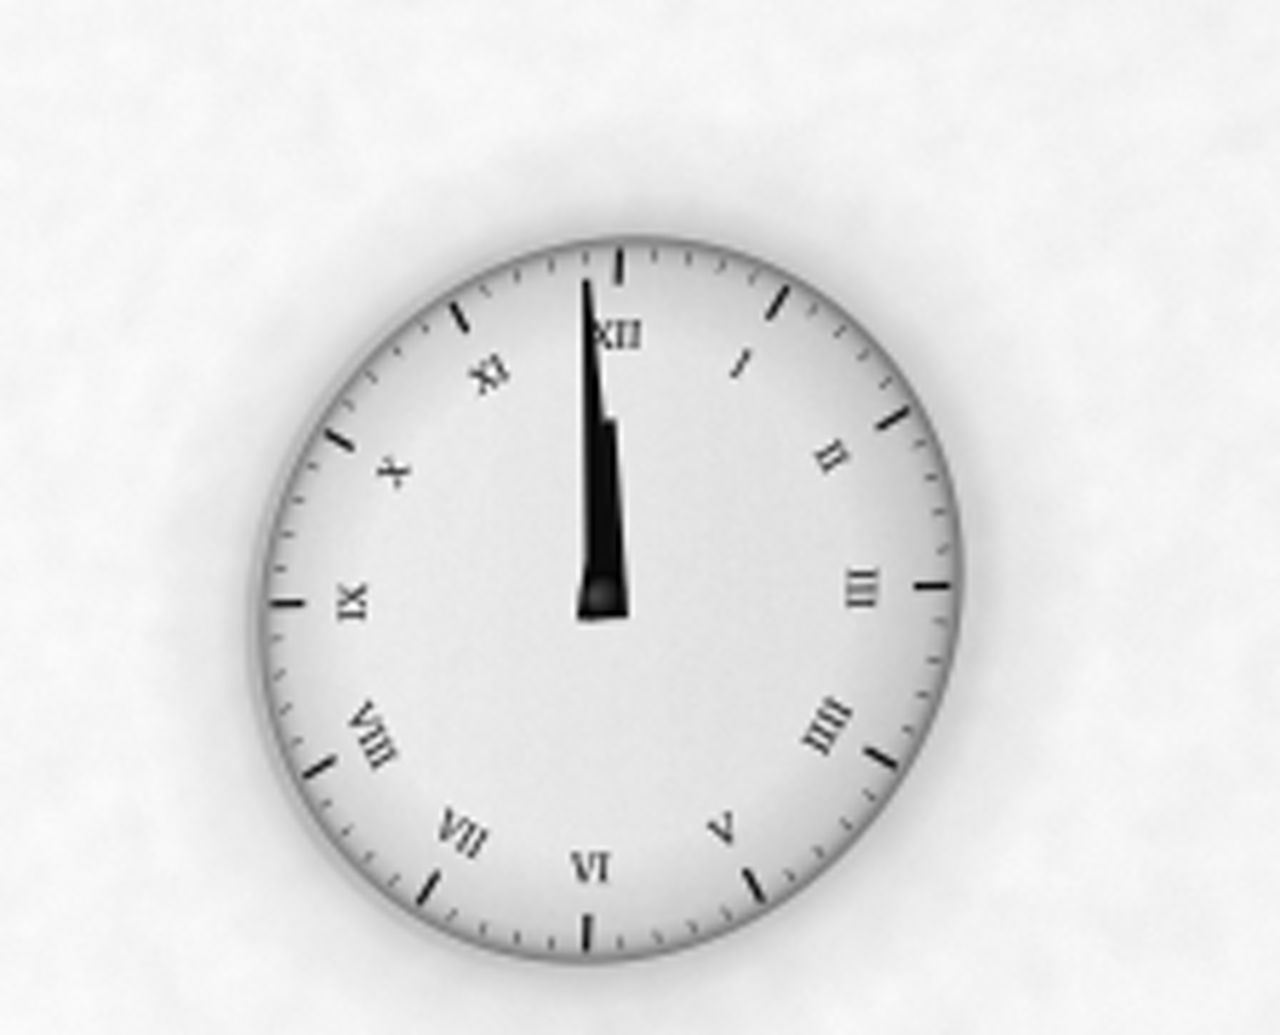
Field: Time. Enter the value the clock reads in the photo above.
11:59
